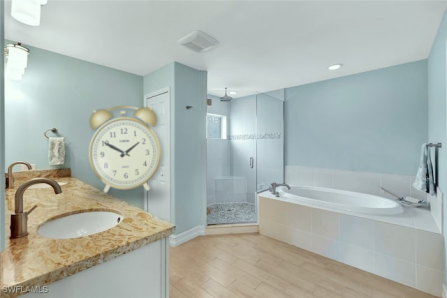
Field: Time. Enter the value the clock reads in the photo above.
1:50
